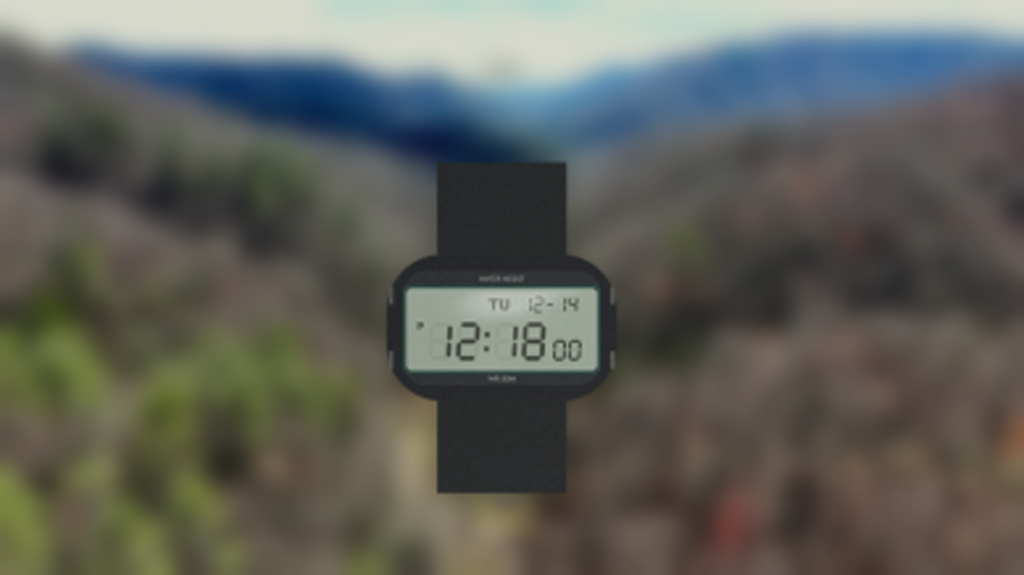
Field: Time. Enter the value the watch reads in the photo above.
12:18:00
